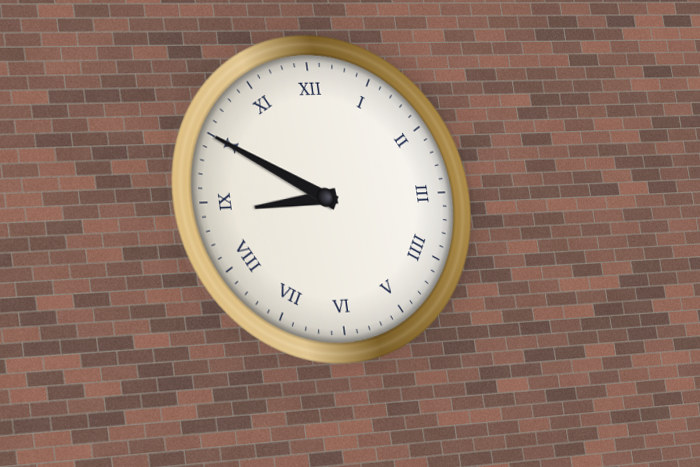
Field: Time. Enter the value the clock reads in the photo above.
8:50
